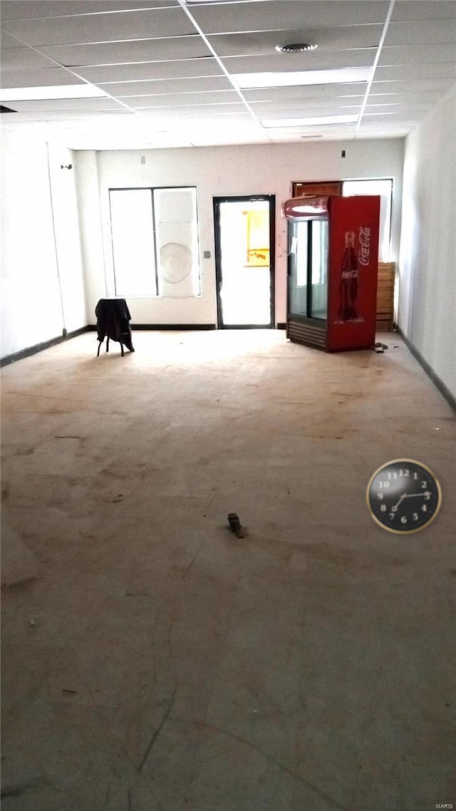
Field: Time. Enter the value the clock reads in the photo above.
7:14
